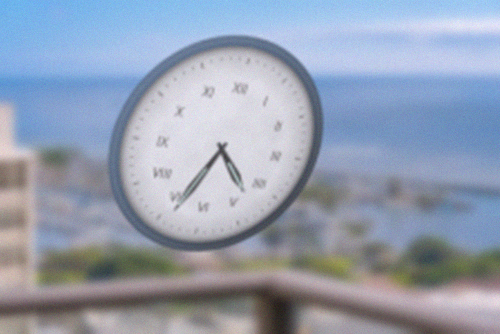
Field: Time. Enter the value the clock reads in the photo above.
4:34
